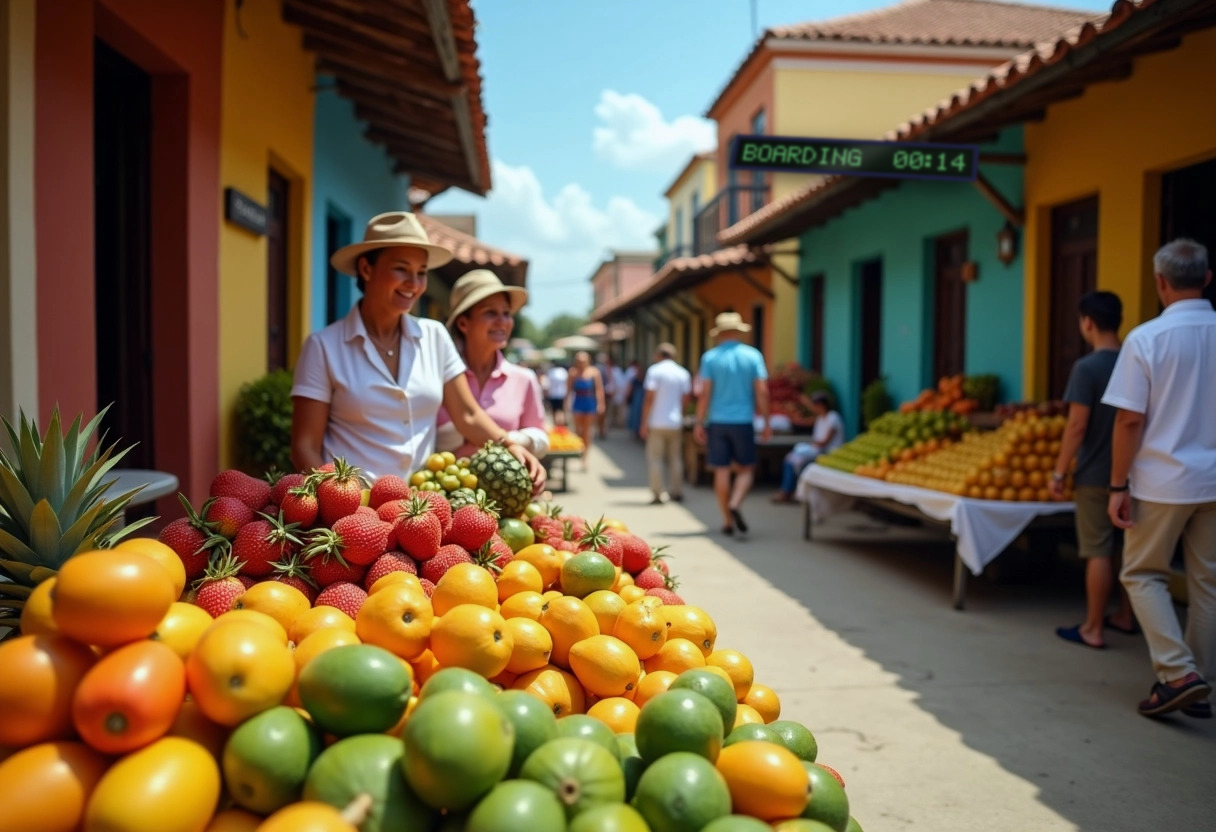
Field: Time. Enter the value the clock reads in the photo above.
0:14
